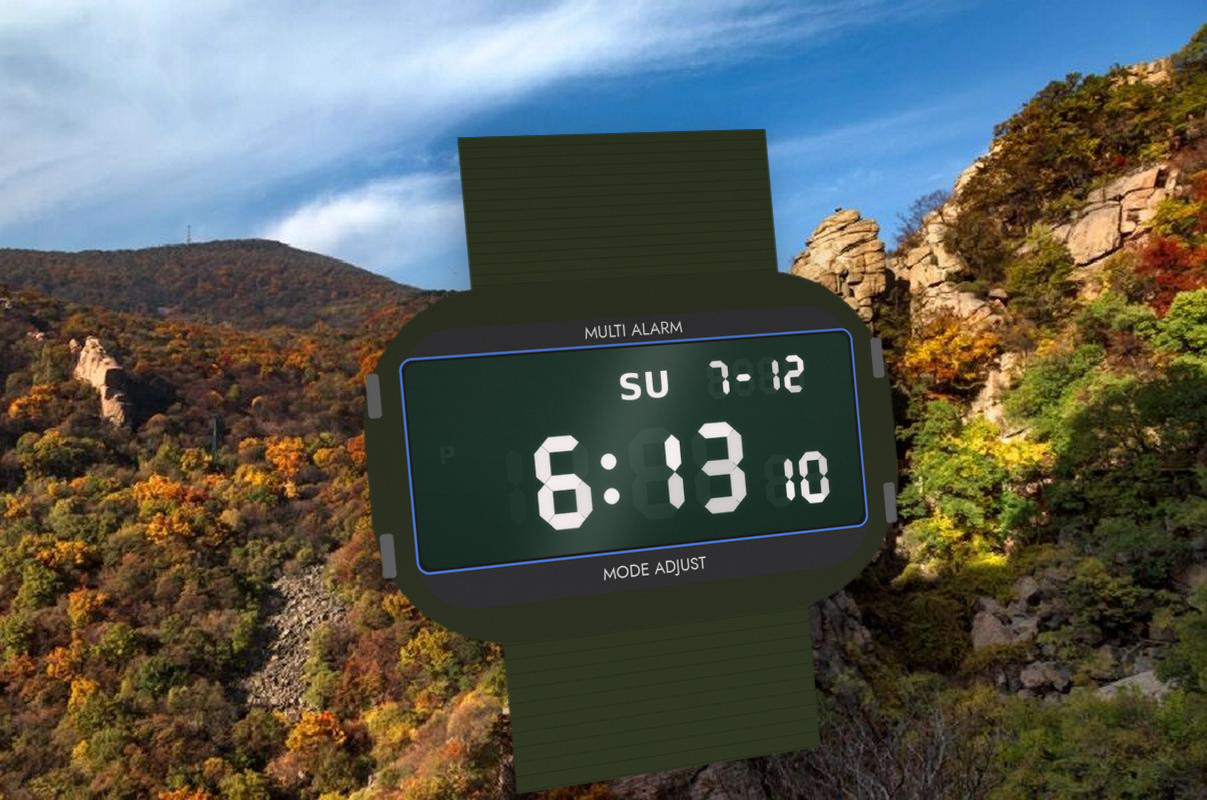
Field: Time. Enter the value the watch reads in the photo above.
6:13:10
